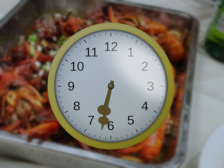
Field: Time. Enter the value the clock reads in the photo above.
6:32
